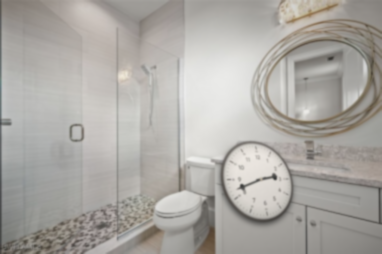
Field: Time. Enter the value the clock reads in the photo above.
2:42
